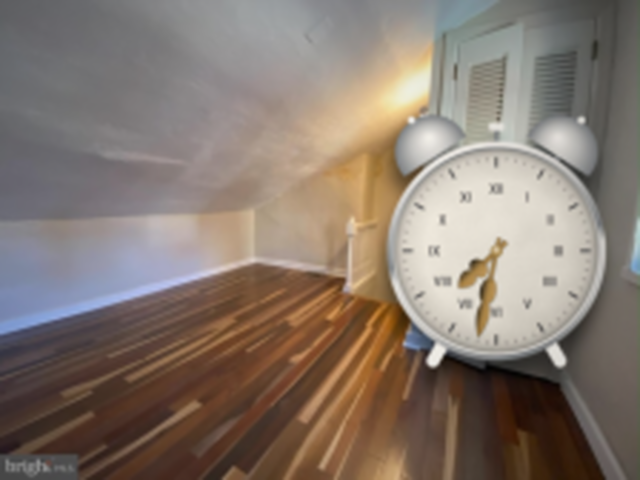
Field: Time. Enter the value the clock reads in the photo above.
7:32
